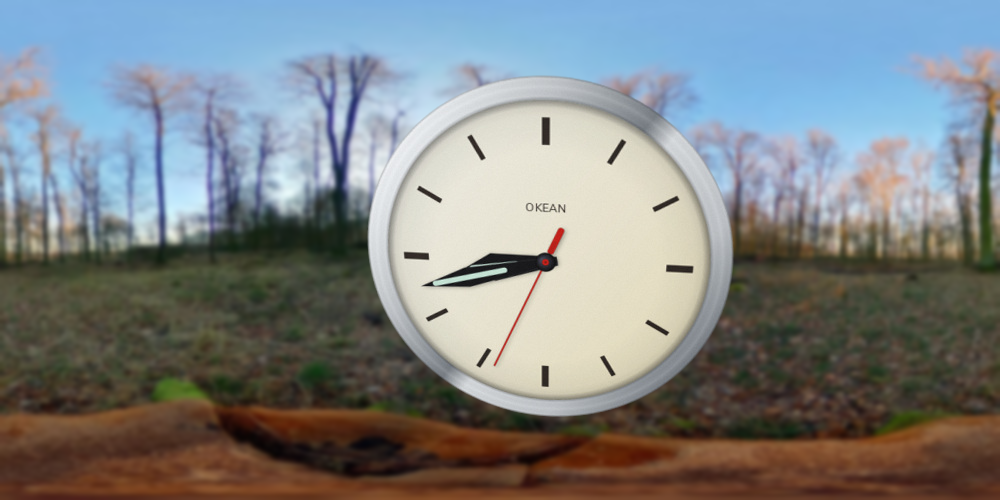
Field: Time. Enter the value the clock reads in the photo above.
8:42:34
